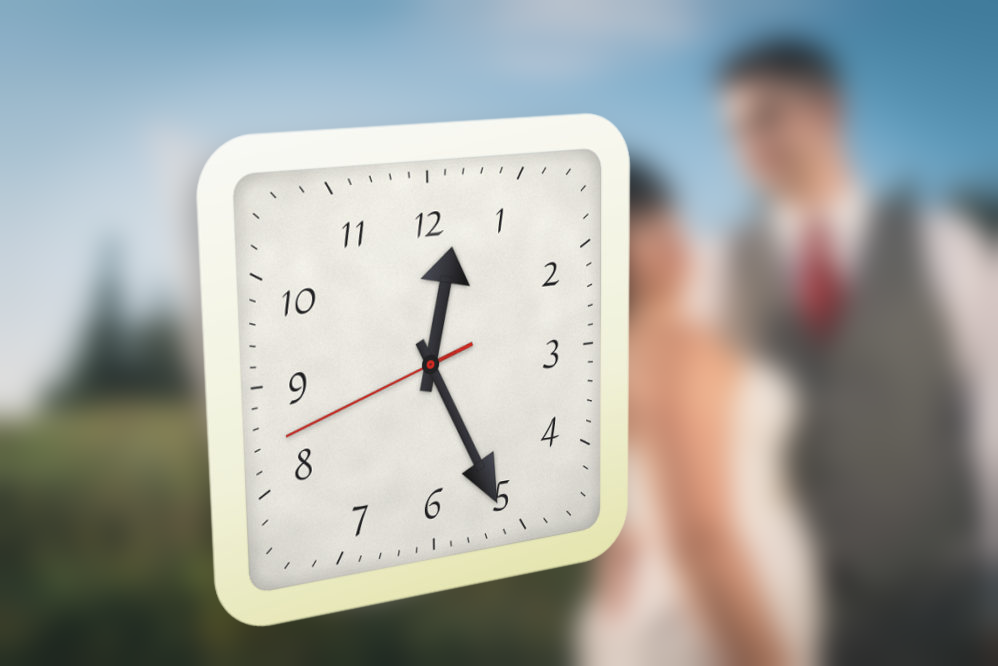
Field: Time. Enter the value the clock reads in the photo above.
12:25:42
